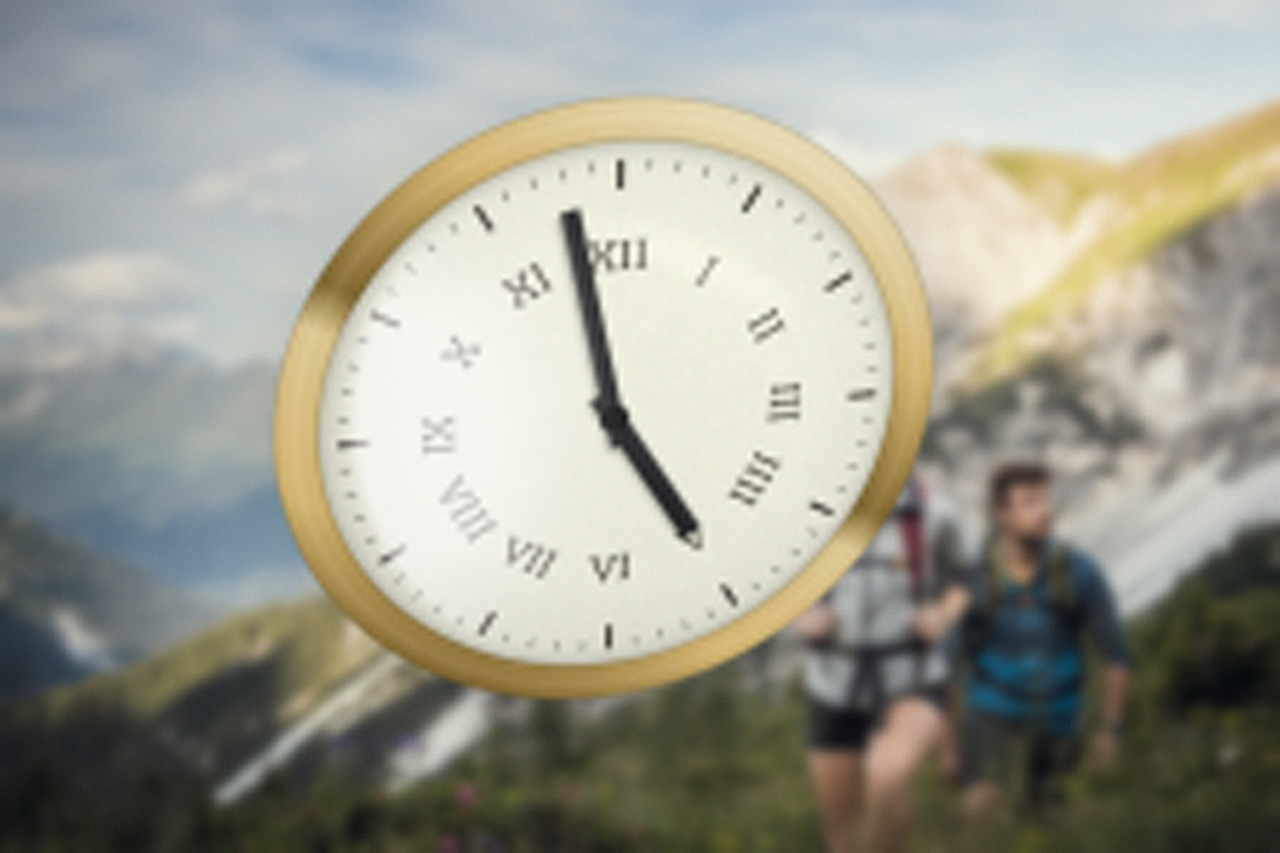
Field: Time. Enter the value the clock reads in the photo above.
4:58
